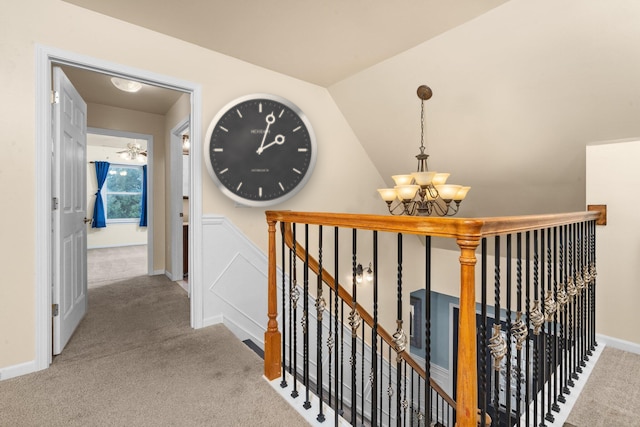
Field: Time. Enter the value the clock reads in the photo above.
2:03
